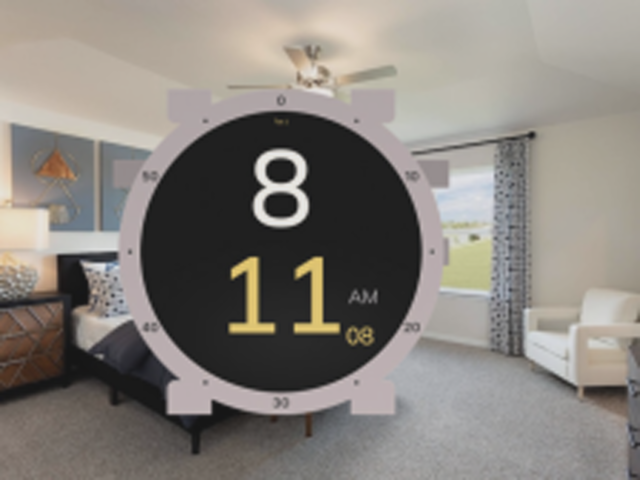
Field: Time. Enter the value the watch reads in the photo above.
8:11:08
